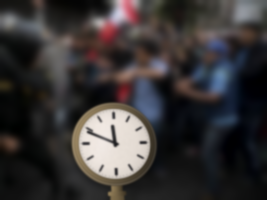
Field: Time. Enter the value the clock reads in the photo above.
11:49
